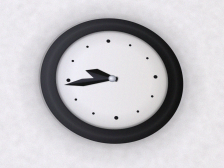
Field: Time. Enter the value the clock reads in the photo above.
9:44
